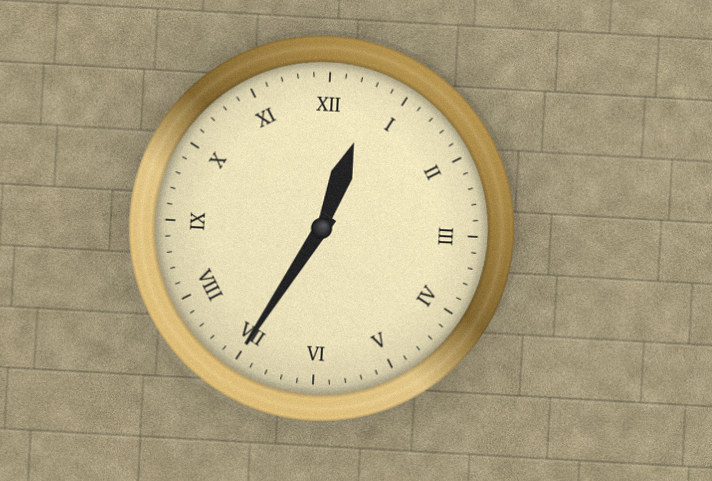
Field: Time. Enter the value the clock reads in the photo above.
12:35
